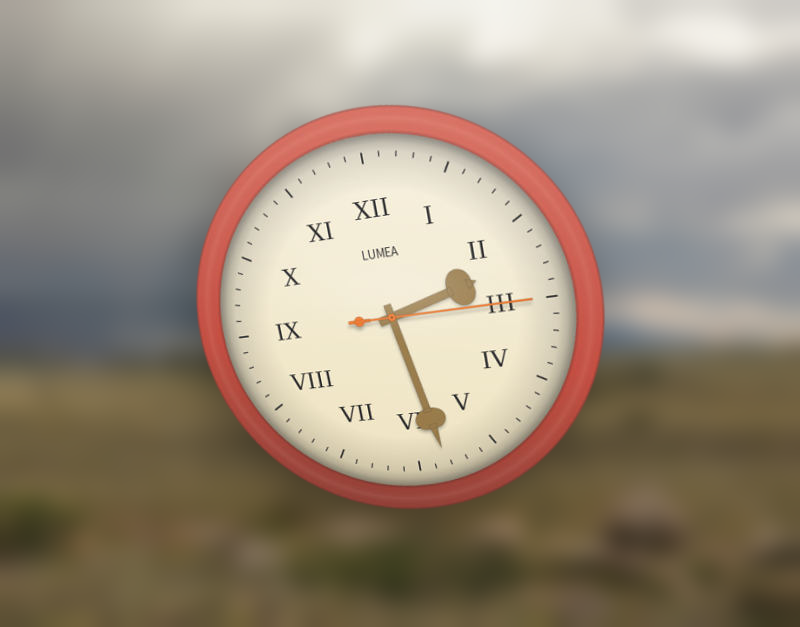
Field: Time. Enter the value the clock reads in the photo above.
2:28:15
